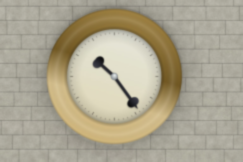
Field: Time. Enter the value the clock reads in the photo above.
10:24
